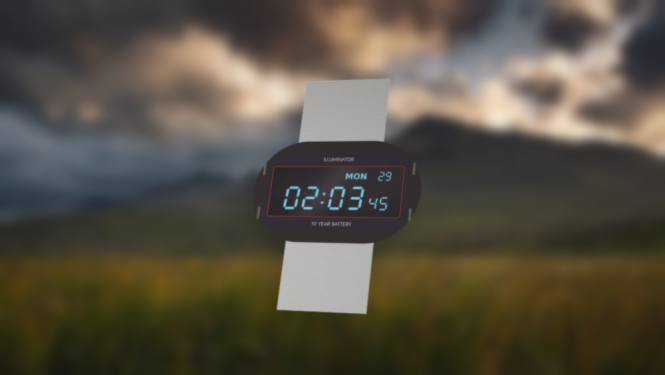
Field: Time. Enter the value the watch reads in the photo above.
2:03:45
